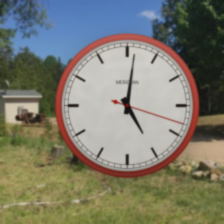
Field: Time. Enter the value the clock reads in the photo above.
5:01:18
